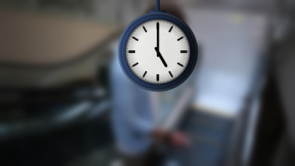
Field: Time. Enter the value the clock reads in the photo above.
5:00
